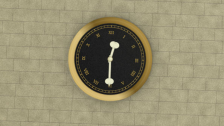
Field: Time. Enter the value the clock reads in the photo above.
12:30
